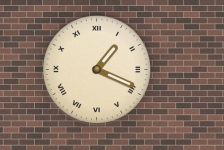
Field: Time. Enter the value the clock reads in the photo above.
1:19
